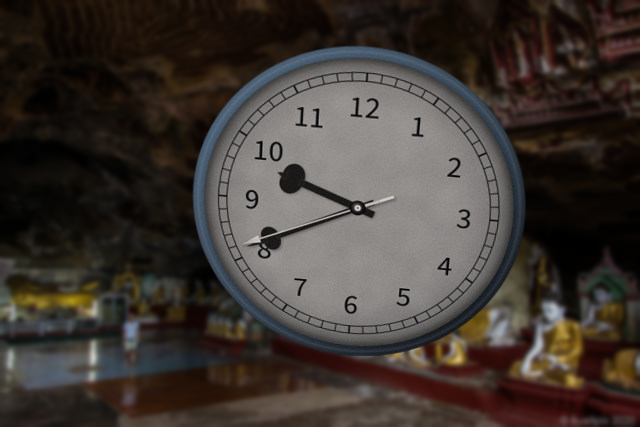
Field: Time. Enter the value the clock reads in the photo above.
9:40:41
